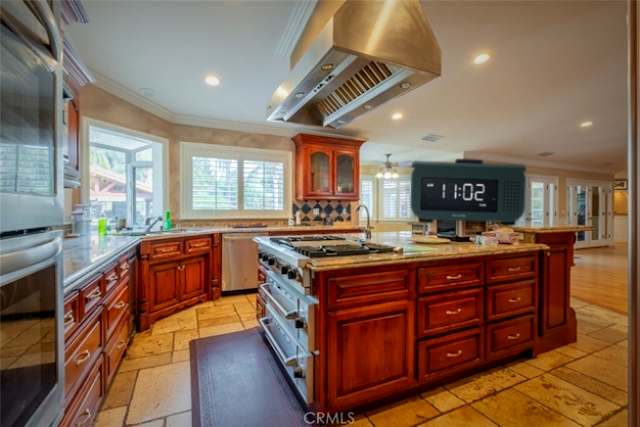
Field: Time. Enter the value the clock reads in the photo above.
11:02
